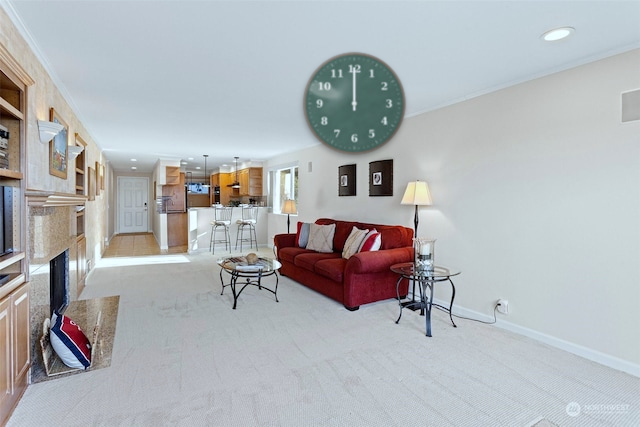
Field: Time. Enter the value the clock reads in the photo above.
12:00
